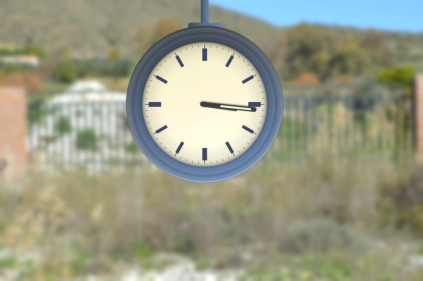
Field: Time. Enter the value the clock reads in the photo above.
3:16
